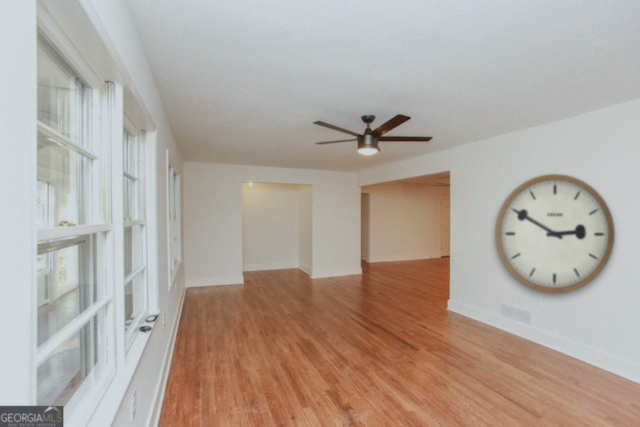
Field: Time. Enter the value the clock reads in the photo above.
2:50
